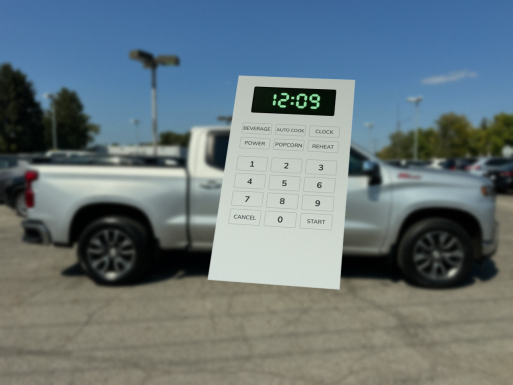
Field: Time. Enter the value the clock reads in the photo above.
12:09
